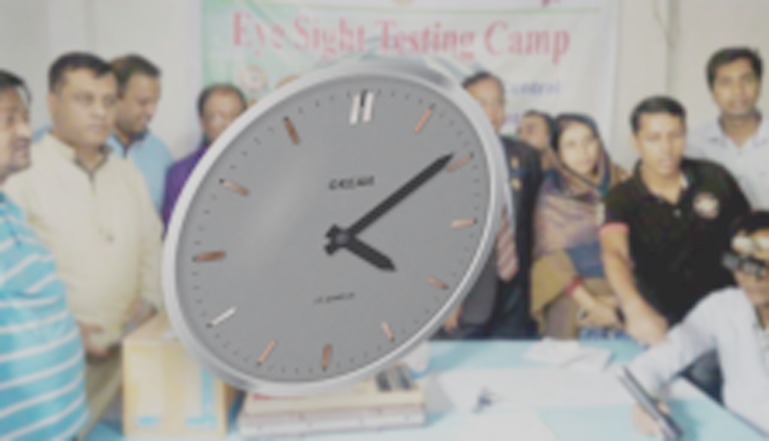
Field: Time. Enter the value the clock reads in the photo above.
4:09
